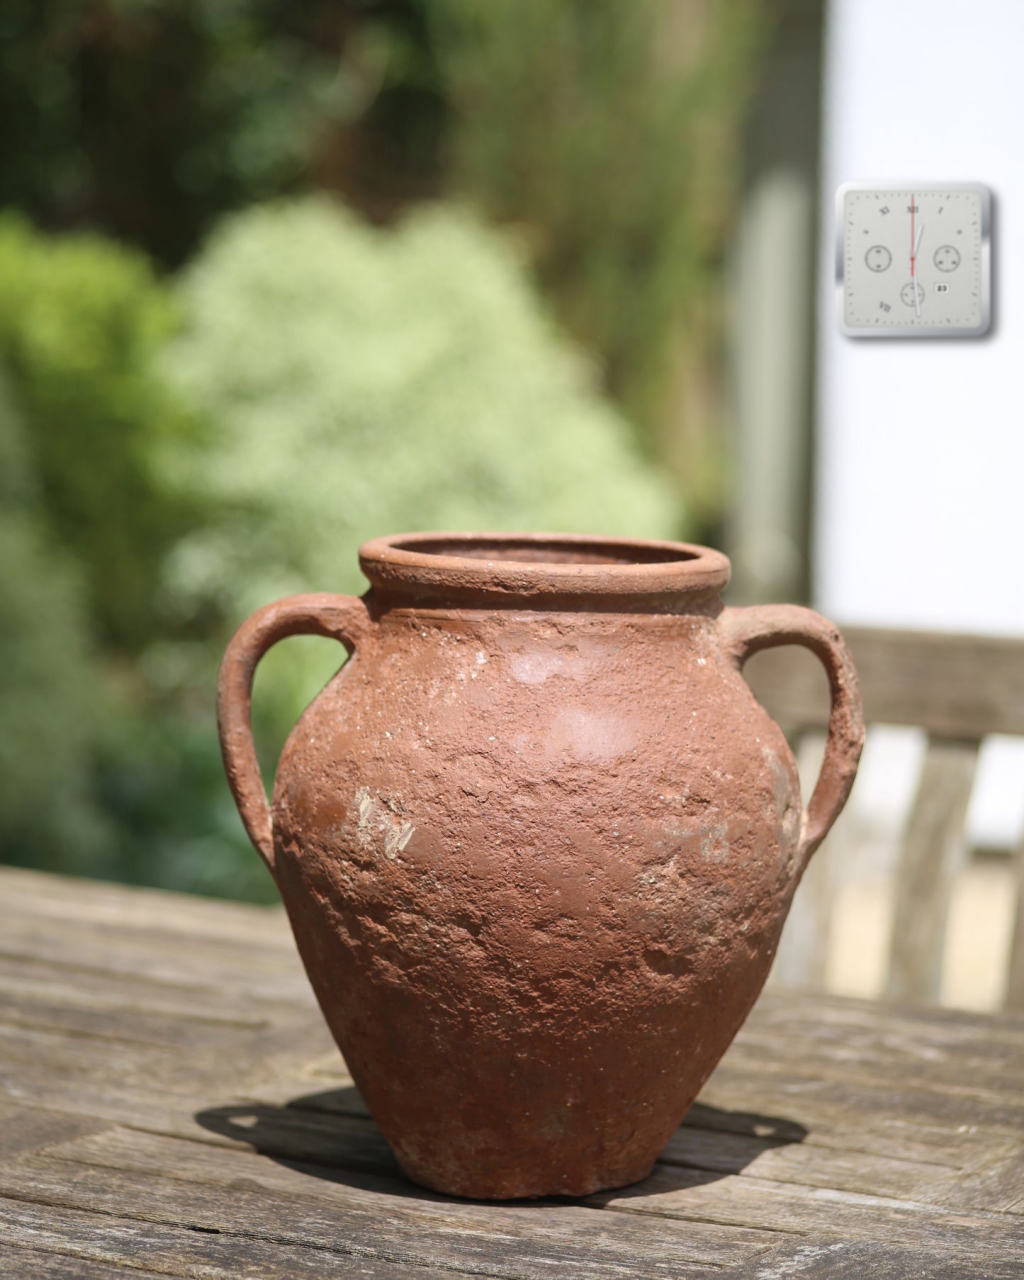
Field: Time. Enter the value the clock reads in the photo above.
12:29
